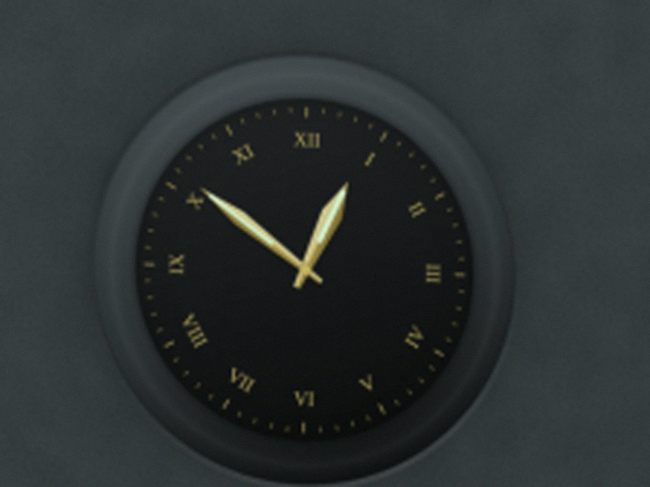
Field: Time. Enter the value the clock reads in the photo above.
12:51
